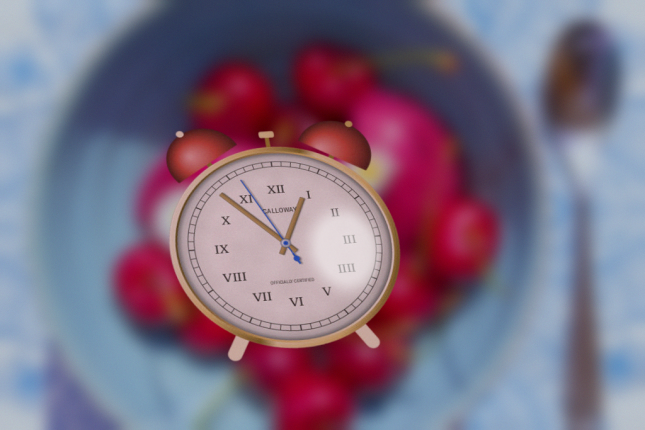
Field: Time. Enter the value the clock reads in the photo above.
12:52:56
